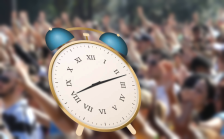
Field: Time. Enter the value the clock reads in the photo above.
8:12
